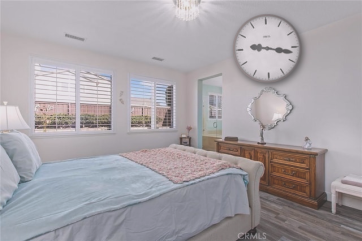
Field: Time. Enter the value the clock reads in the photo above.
9:17
